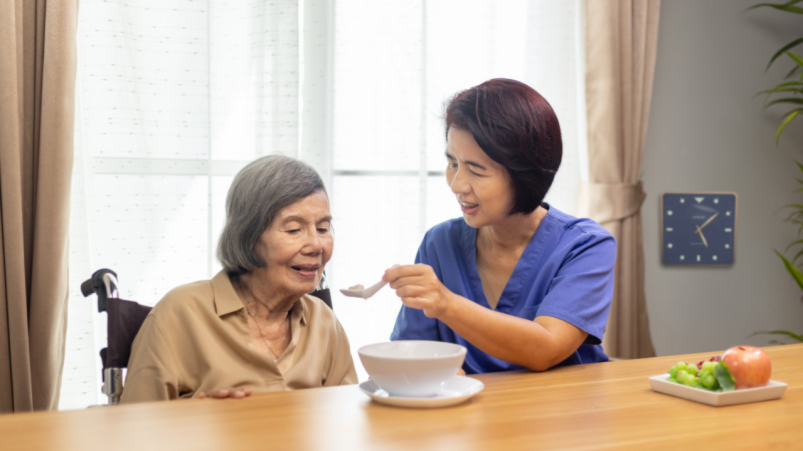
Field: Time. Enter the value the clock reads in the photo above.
5:08
